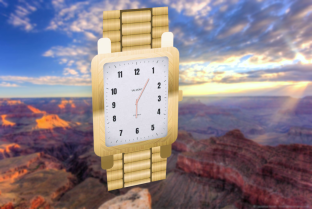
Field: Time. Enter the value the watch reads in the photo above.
6:05
